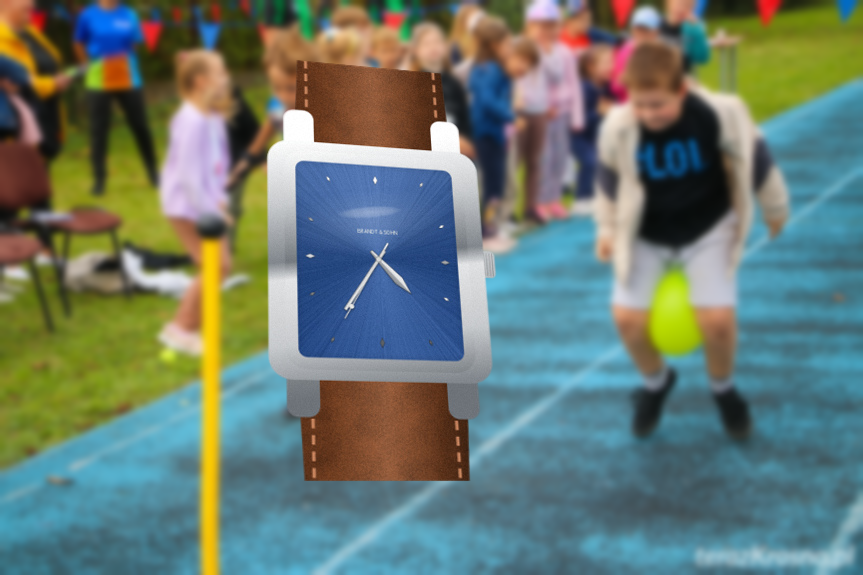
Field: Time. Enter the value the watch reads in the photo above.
4:35:35
